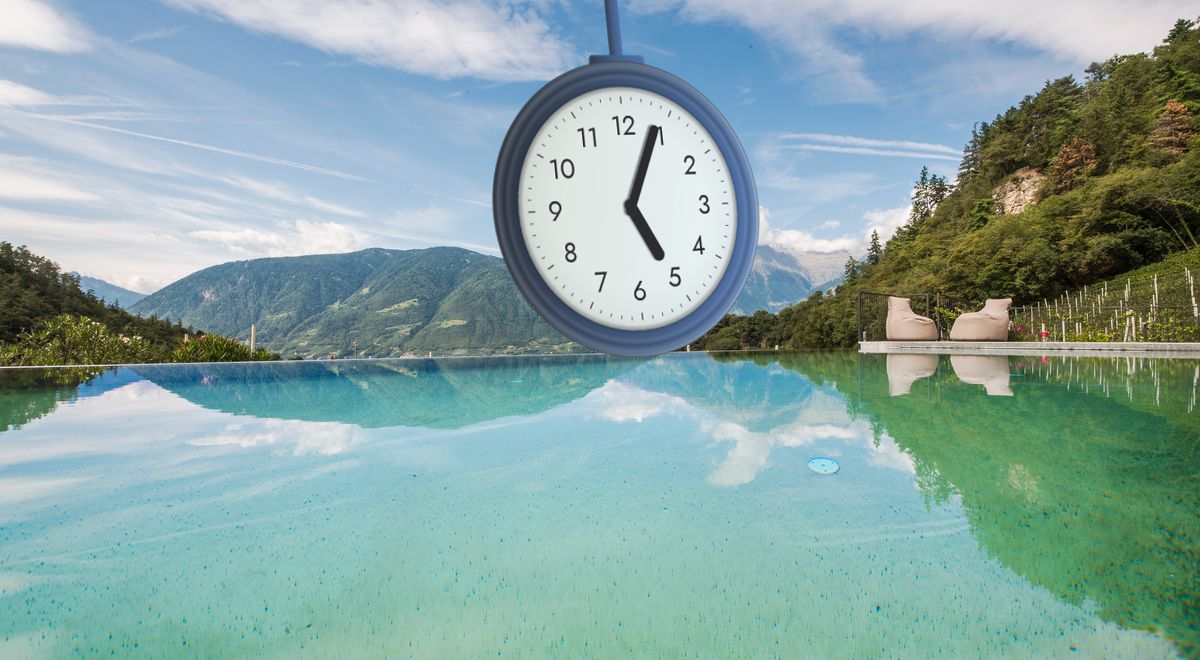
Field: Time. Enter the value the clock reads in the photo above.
5:04
